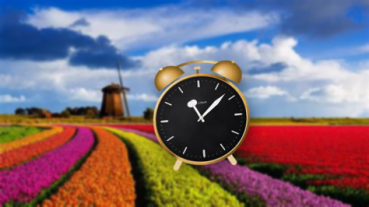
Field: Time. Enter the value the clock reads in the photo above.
11:08
